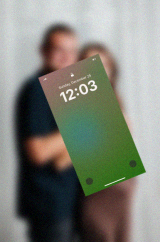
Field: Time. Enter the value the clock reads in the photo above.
12:03
